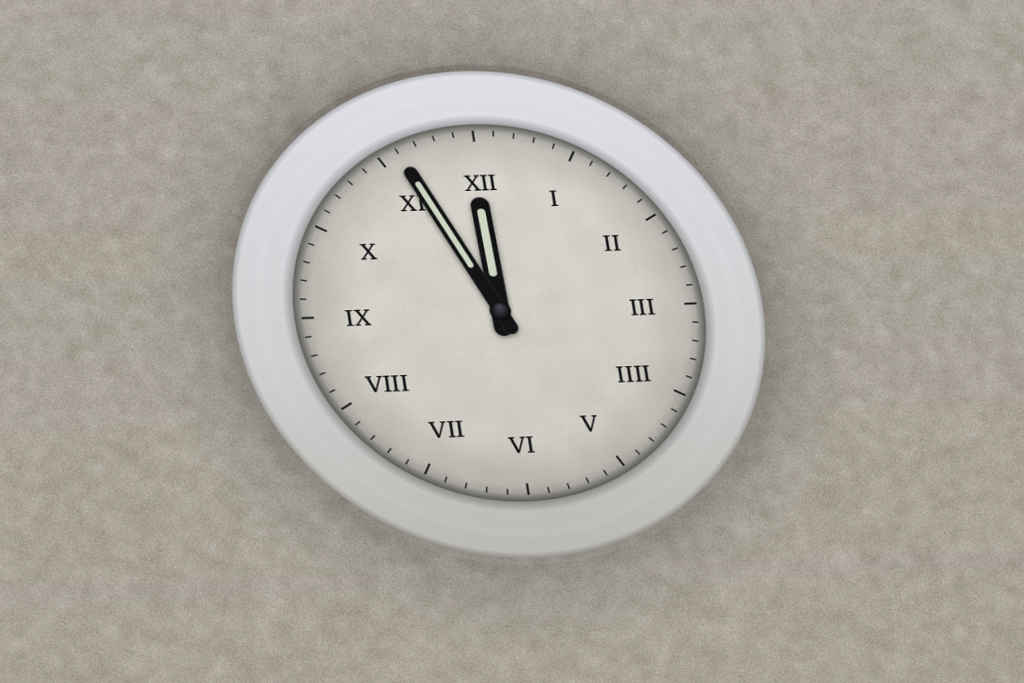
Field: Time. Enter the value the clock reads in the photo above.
11:56
